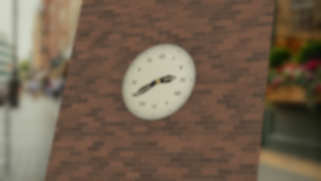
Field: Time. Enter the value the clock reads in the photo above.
2:40
